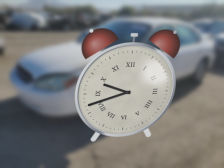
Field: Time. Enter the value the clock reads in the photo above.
9:42
